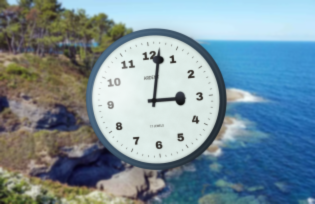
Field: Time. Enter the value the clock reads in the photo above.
3:02
